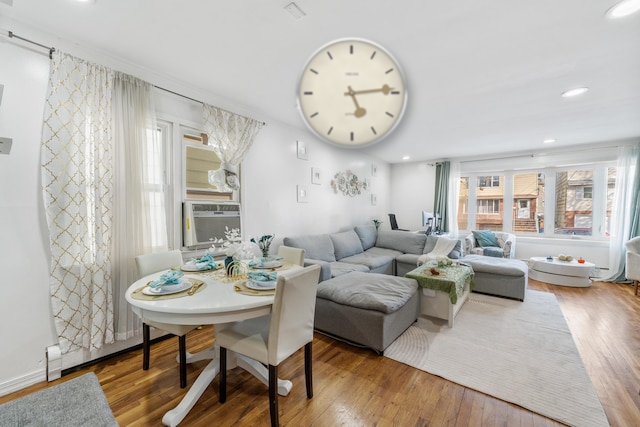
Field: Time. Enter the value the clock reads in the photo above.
5:14
